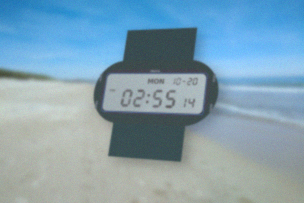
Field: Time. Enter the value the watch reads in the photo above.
2:55:14
